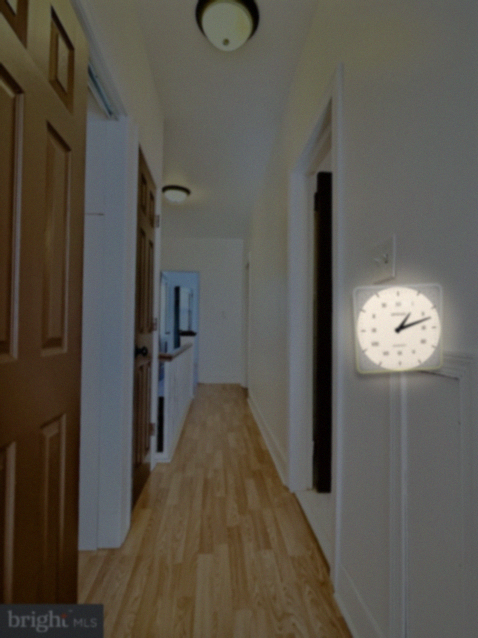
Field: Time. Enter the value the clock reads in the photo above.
1:12
